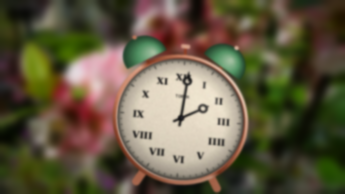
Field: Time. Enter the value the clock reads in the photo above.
2:01
